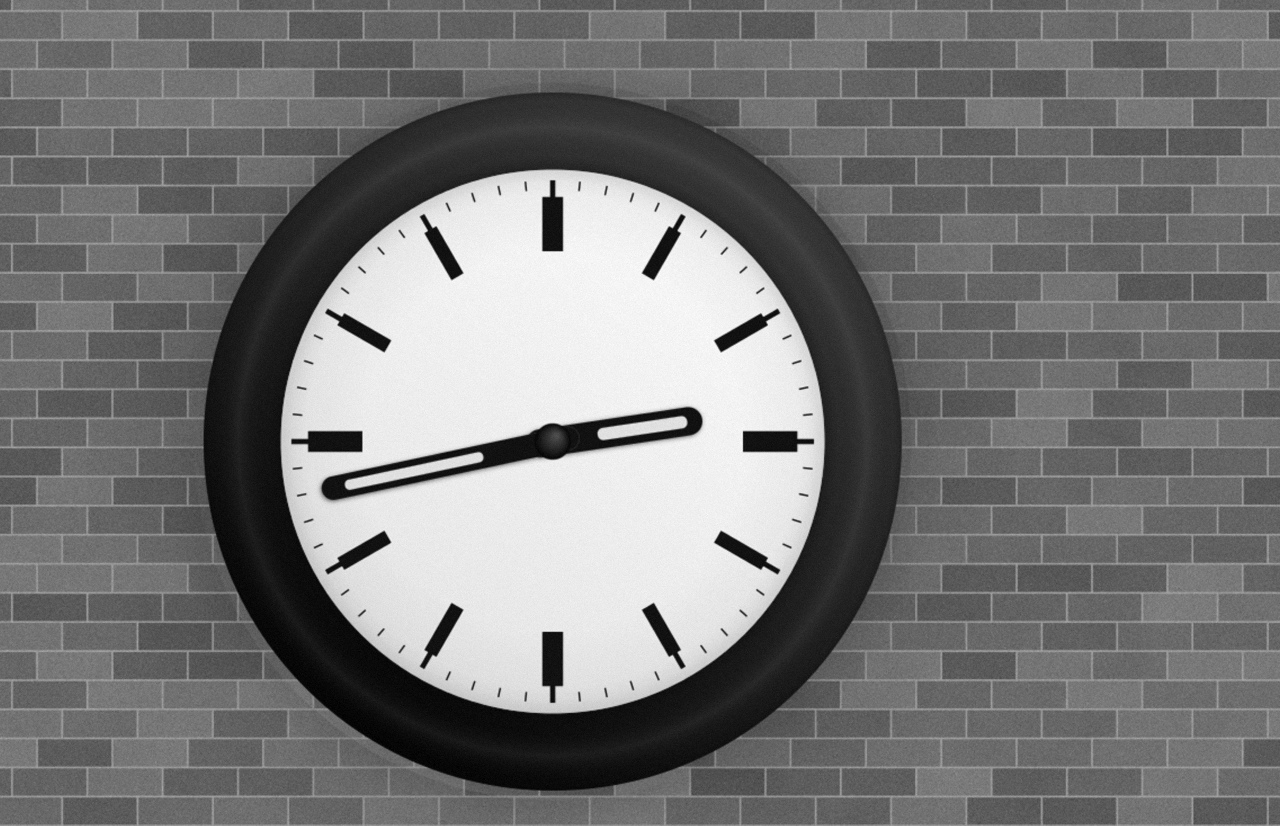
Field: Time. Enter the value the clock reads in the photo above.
2:43
